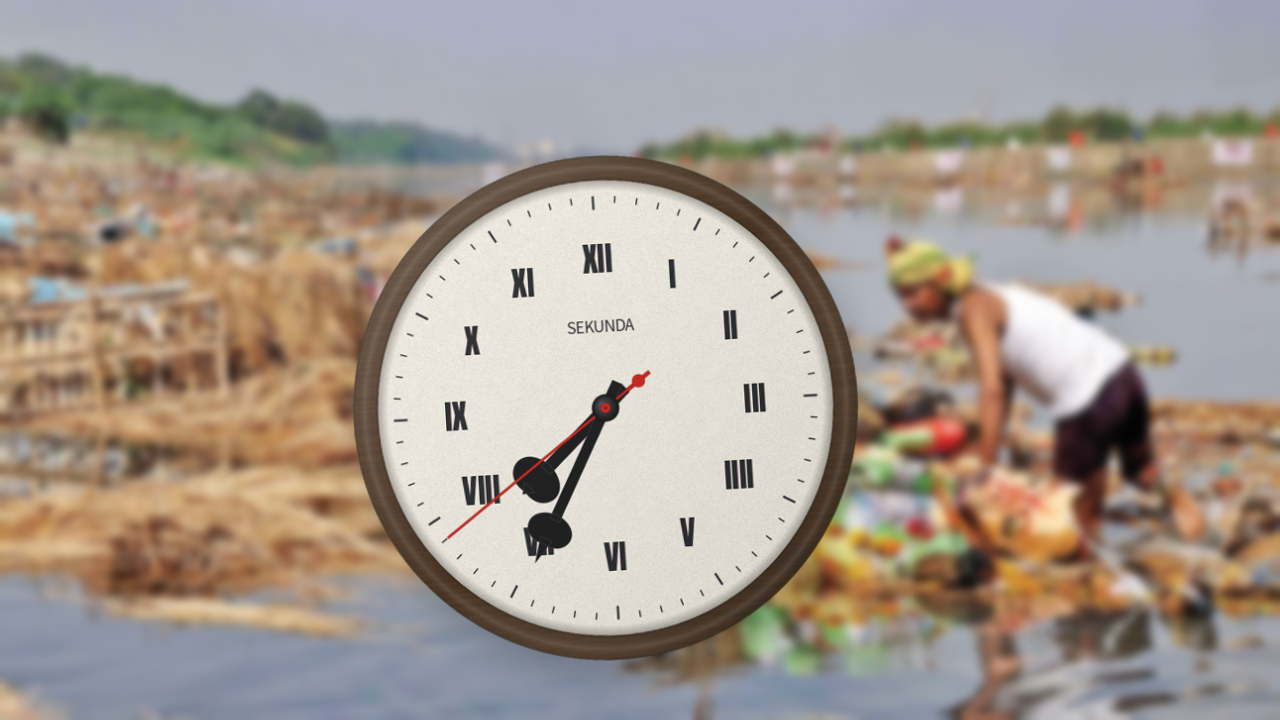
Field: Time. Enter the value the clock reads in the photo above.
7:34:39
